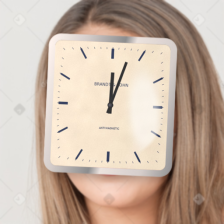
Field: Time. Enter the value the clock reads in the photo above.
12:03
